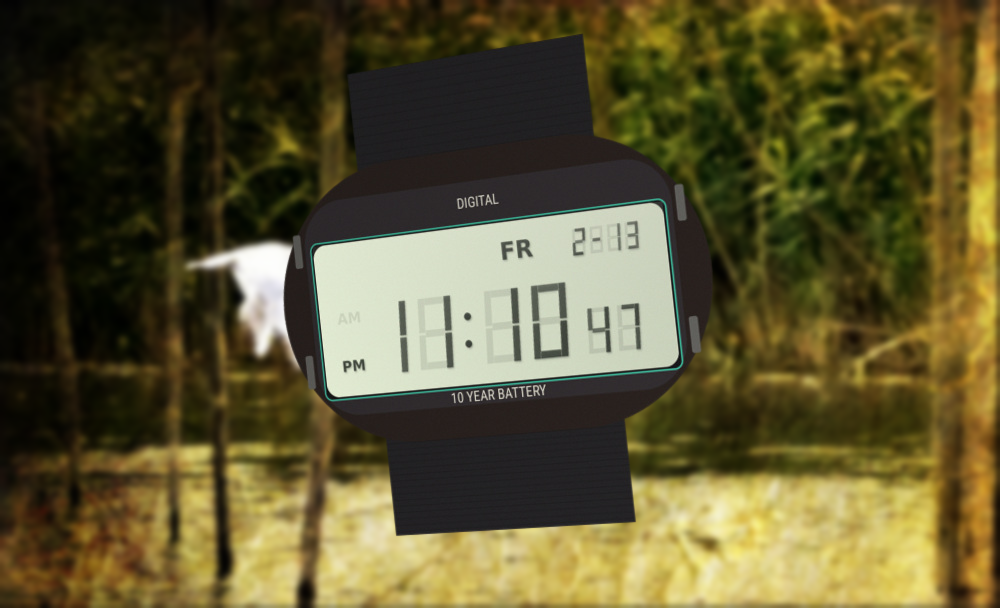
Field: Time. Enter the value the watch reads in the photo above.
11:10:47
